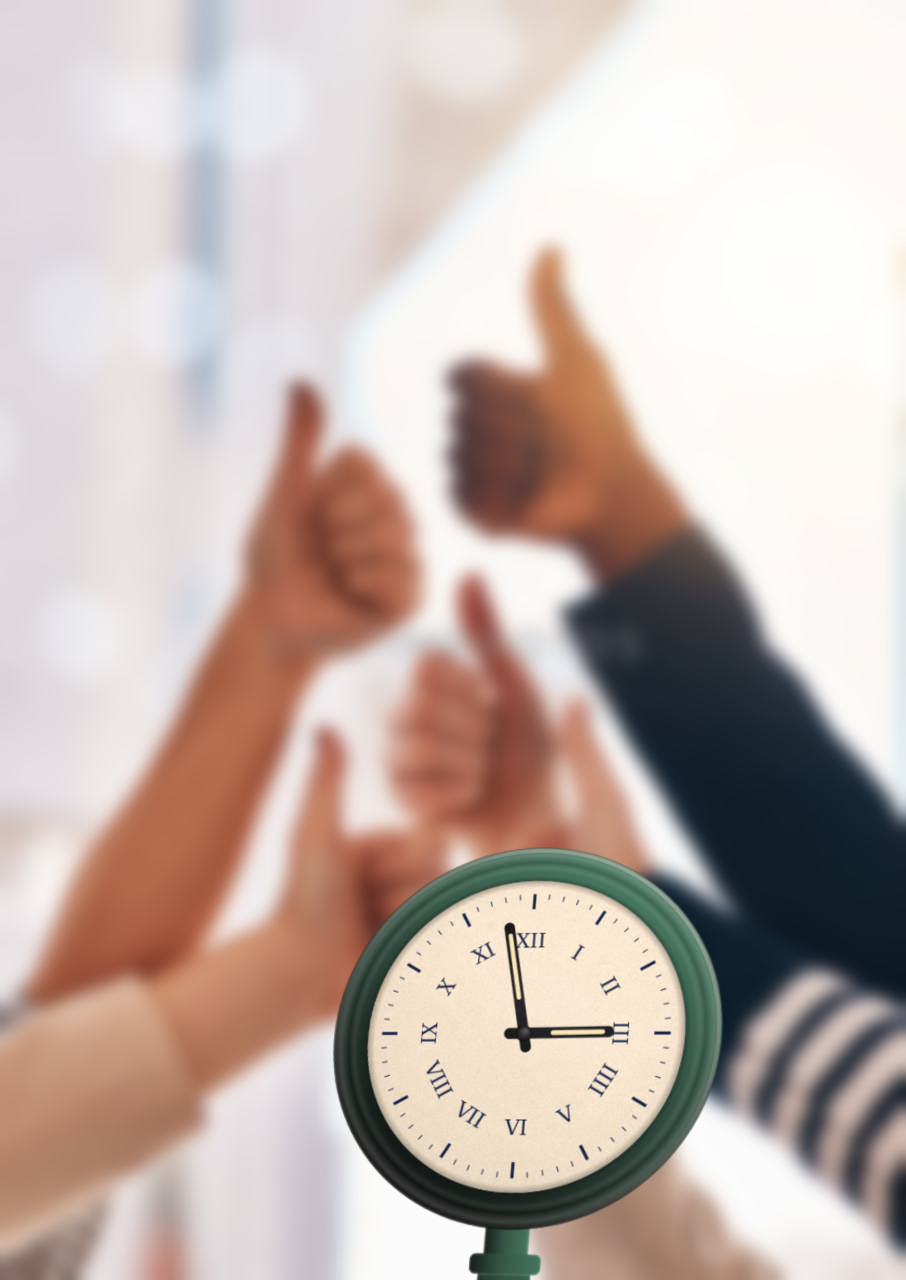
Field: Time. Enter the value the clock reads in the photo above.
2:58
